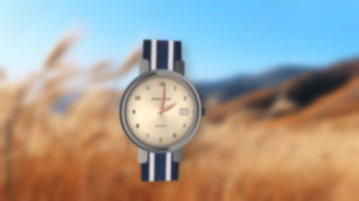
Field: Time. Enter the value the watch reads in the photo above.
2:01
